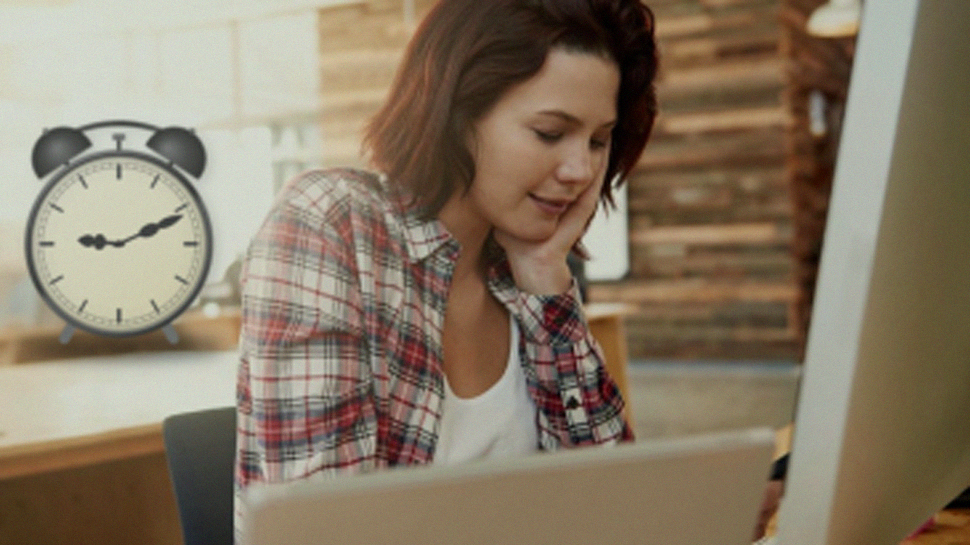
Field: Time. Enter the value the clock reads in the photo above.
9:11
